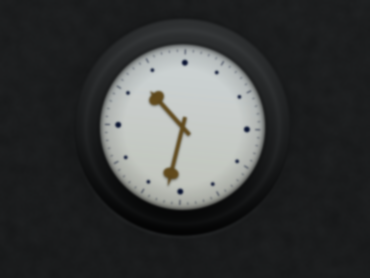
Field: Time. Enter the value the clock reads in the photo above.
10:32
